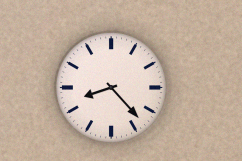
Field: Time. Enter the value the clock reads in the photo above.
8:23
